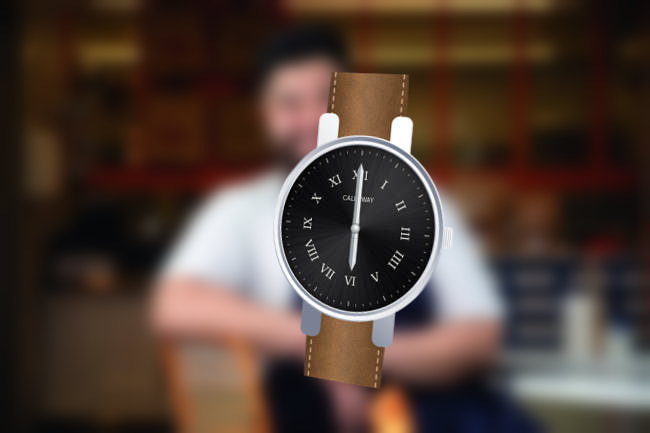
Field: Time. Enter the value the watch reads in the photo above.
6:00
